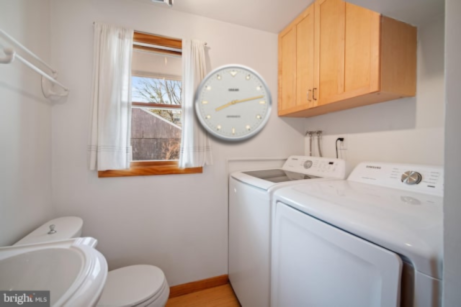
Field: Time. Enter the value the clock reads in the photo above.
8:13
